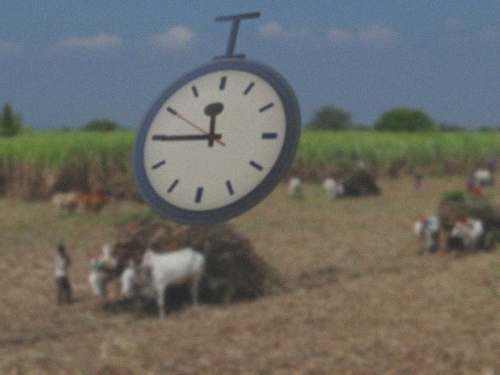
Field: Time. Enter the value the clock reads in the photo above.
11:44:50
